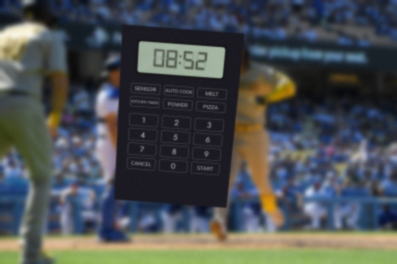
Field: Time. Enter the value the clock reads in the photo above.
8:52
